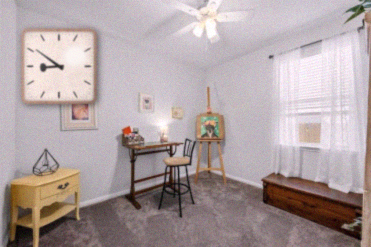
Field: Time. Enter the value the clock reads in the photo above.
8:51
